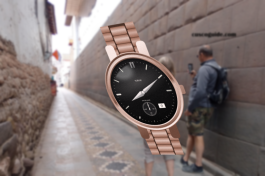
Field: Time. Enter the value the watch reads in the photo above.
8:10
